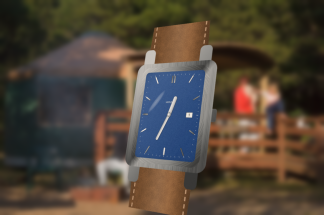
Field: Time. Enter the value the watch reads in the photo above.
12:34
